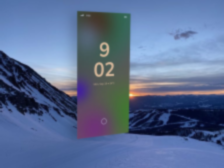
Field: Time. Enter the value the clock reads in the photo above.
9:02
